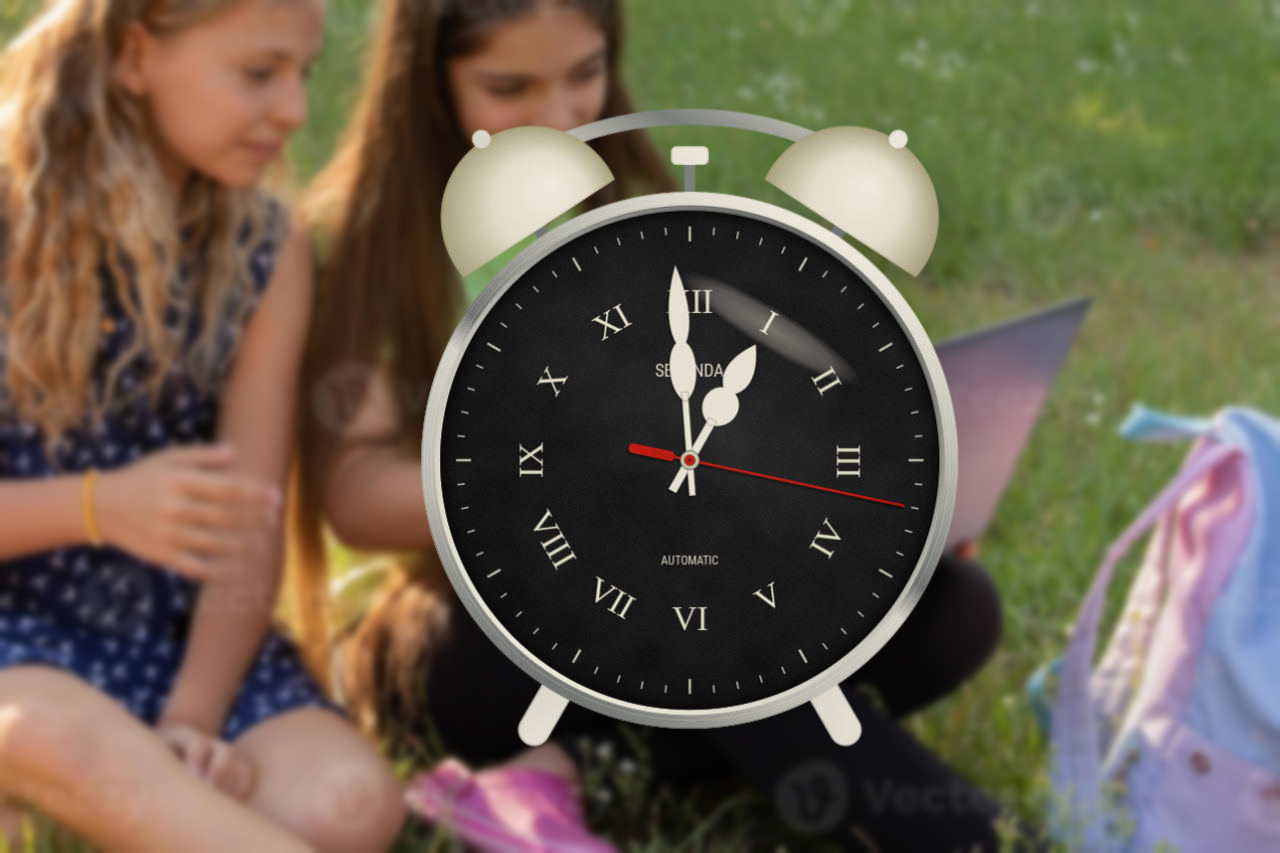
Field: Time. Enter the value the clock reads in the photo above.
12:59:17
